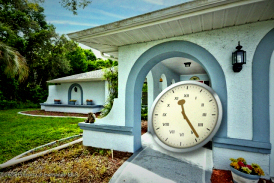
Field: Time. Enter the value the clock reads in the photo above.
11:24
